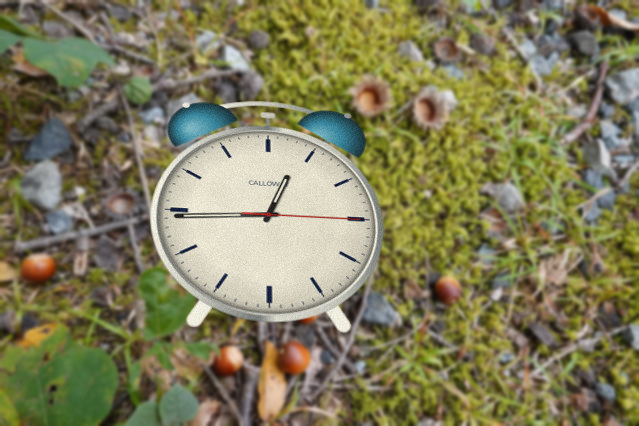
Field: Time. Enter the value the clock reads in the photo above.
12:44:15
